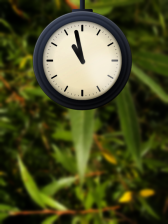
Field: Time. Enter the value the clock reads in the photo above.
10:58
